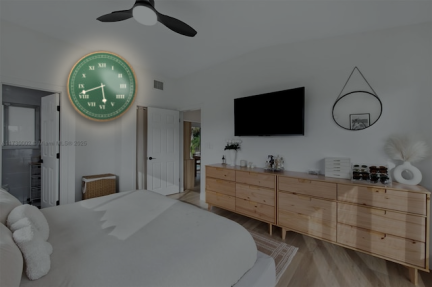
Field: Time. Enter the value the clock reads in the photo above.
5:42
